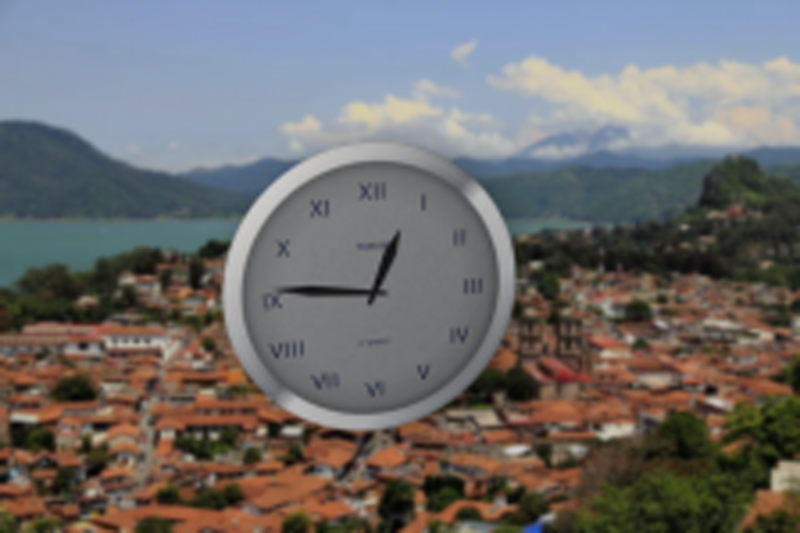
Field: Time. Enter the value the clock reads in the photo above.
12:46
